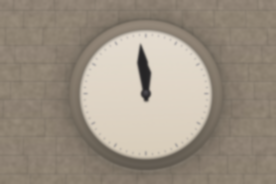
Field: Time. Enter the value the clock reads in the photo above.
11:59
